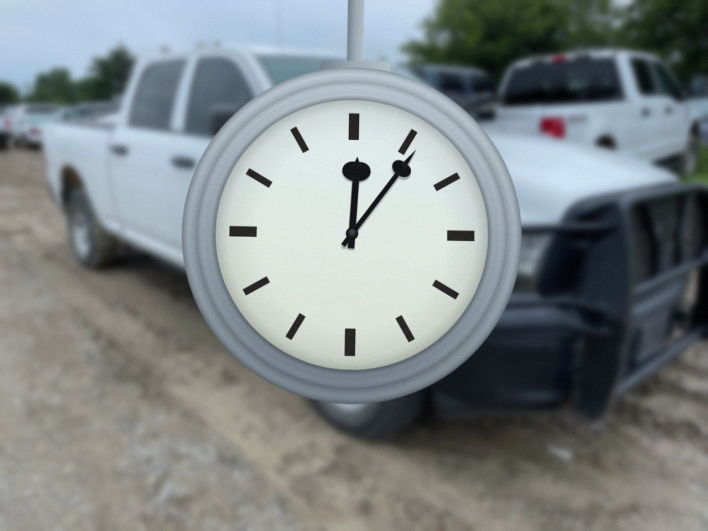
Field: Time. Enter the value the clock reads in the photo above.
12:06
